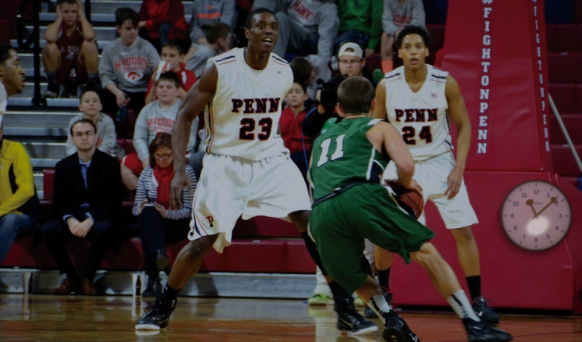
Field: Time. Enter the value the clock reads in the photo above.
11:08
